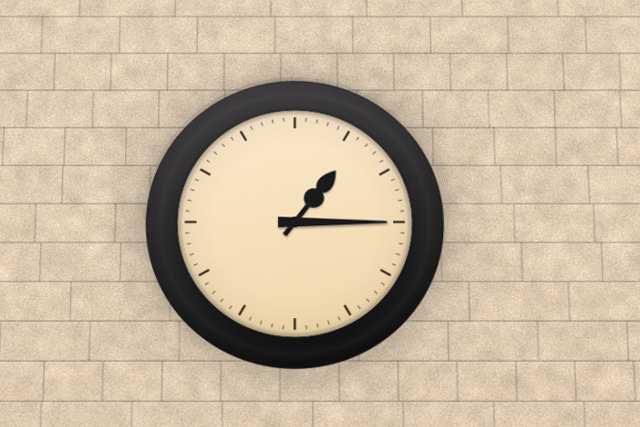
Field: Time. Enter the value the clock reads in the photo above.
1:15
